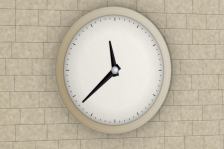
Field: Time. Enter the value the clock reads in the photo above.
11:38
